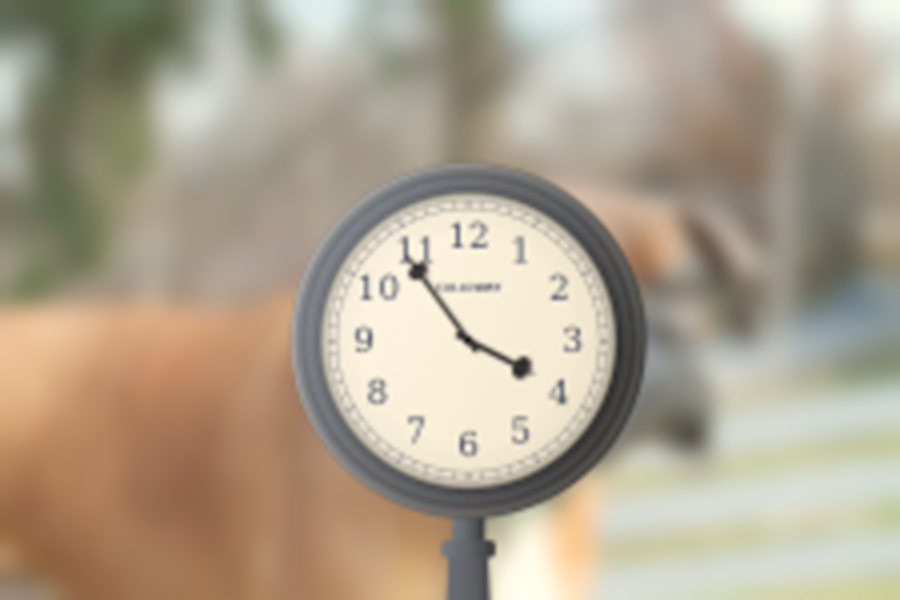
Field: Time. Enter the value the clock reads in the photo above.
3:54
